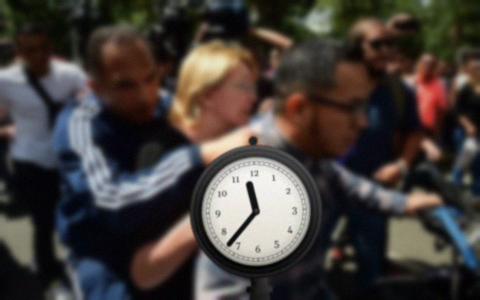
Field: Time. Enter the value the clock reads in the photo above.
11:37
